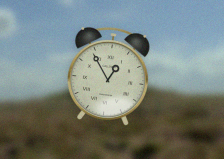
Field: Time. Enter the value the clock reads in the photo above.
12:54
